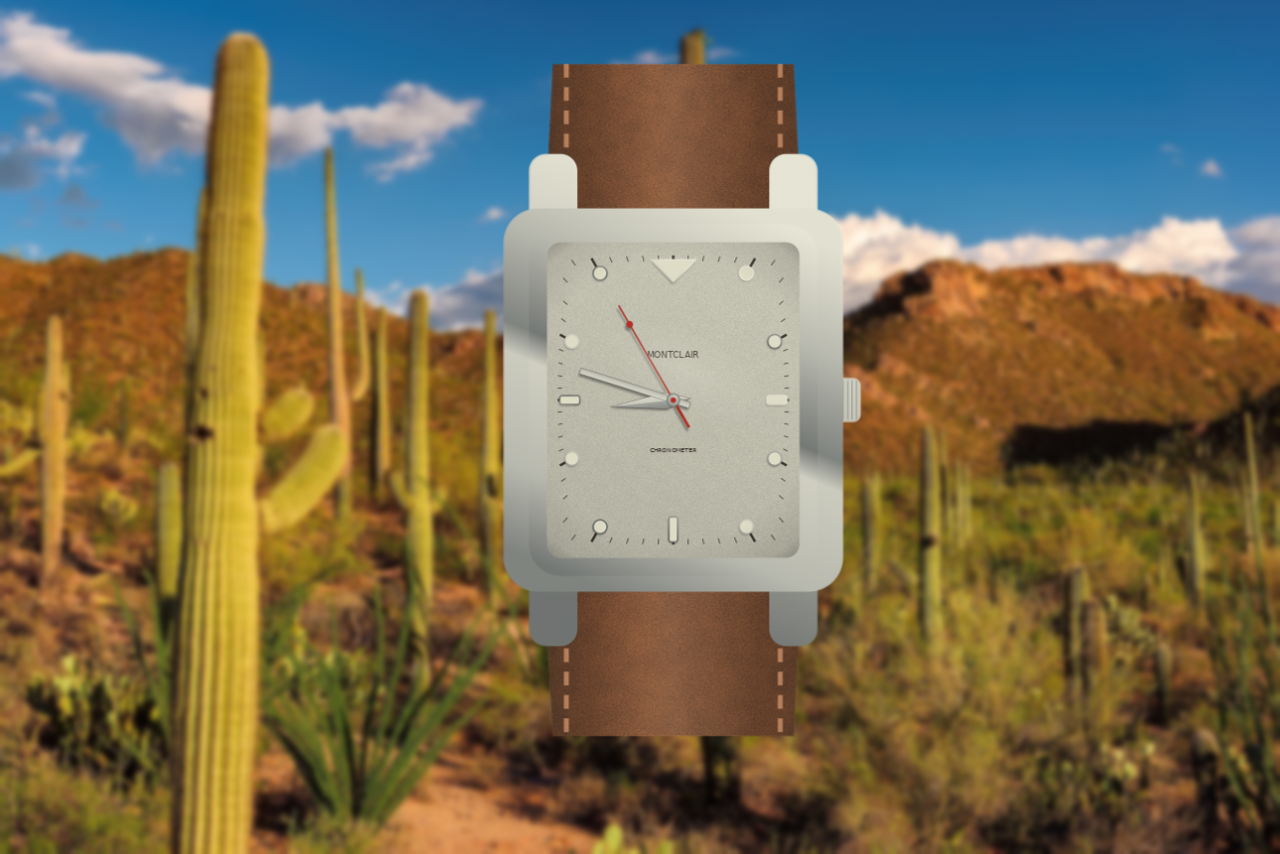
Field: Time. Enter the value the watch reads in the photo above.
8:47:55
